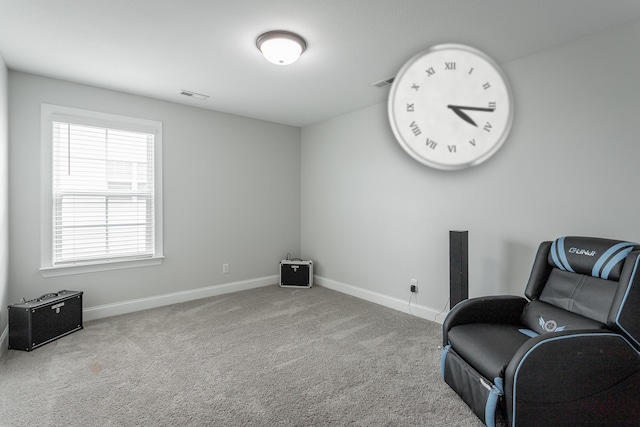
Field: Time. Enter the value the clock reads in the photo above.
4:16
